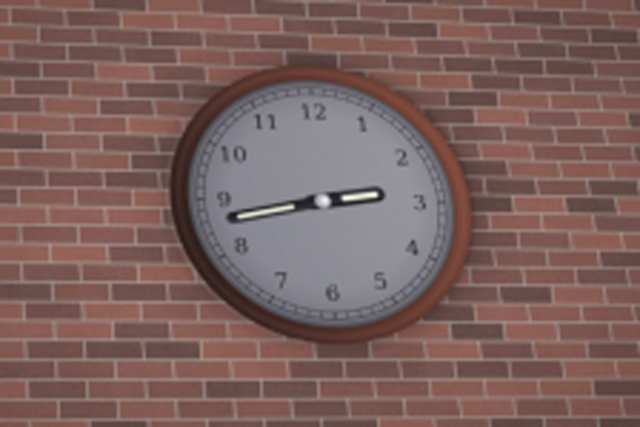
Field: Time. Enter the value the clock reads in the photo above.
2:43
